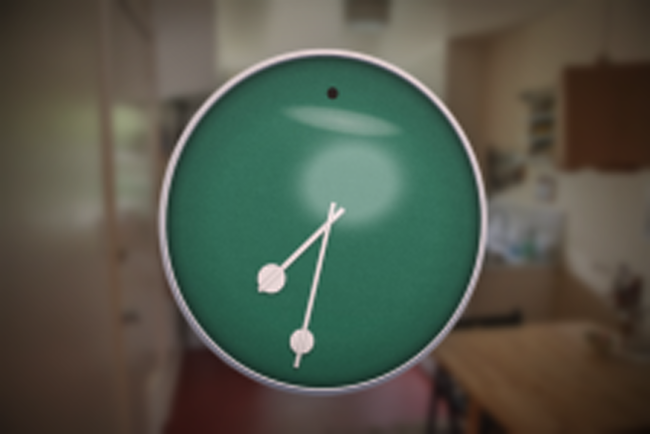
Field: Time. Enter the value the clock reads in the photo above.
7:32
